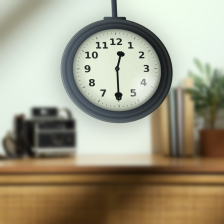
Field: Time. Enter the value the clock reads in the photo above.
12:30
